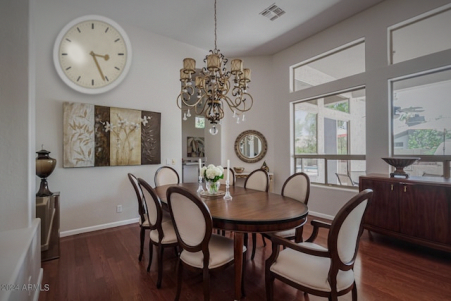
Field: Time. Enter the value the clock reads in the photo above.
3:26
